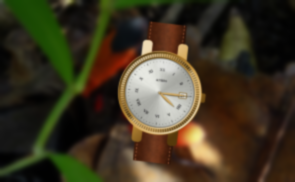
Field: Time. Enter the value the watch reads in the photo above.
4:15
